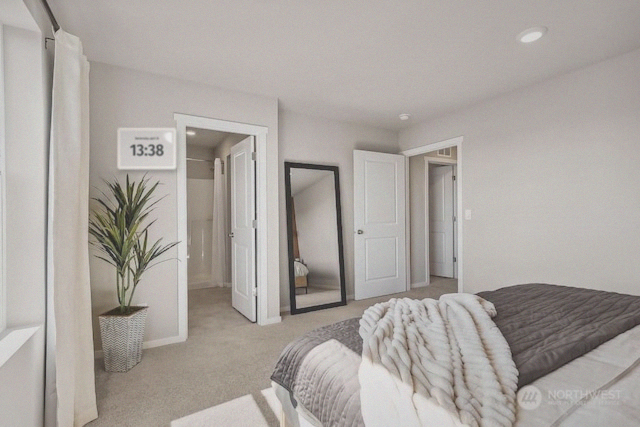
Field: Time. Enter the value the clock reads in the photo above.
13:38
